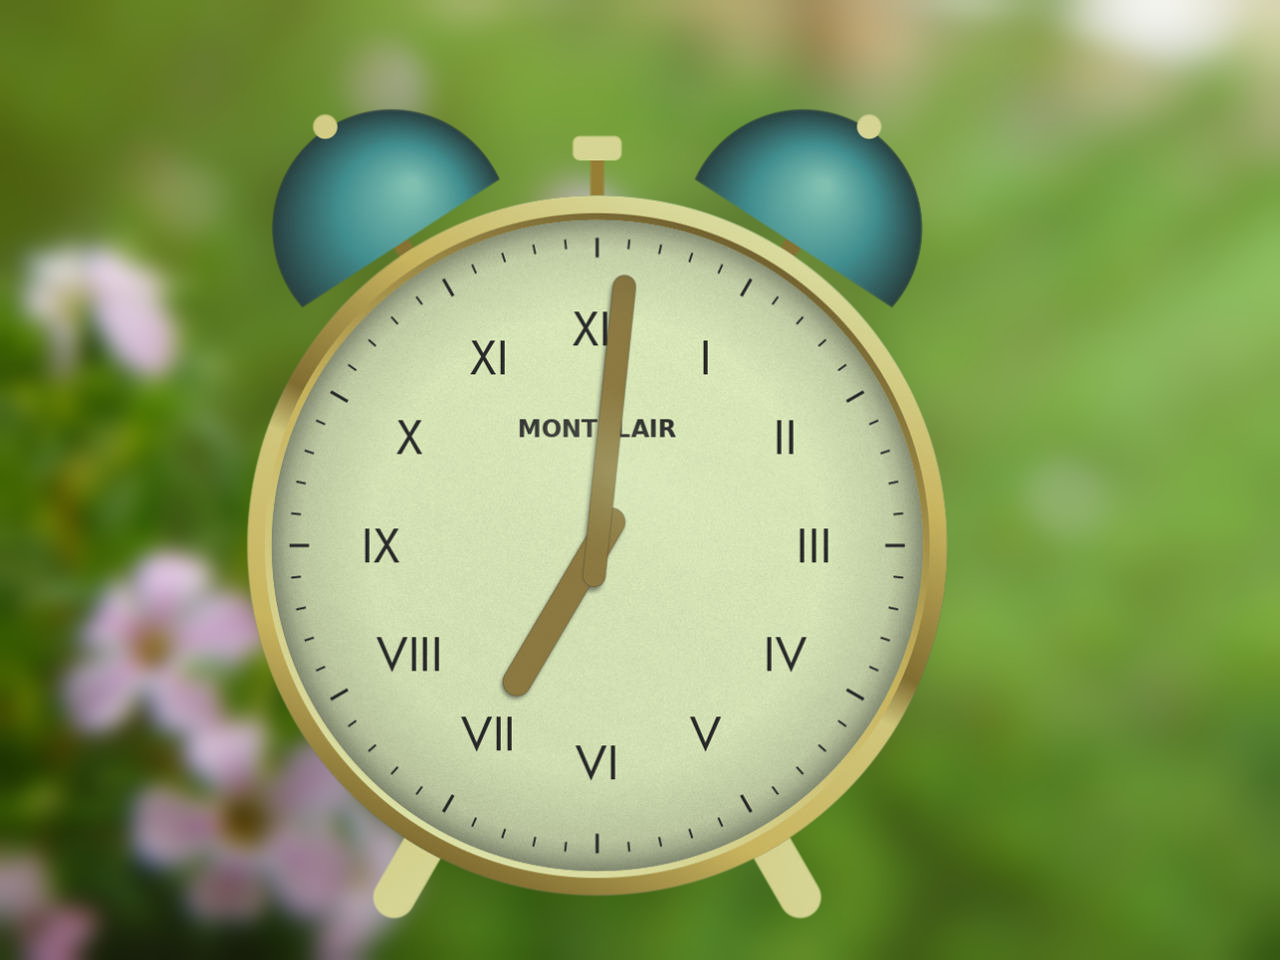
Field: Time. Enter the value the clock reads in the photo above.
7:01
